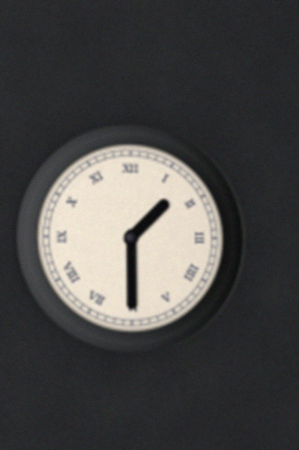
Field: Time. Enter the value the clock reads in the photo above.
1:30
